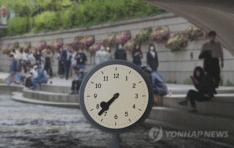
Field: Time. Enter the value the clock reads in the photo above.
7:37
